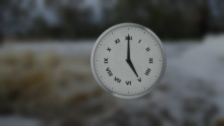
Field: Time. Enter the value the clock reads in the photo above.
5:00
